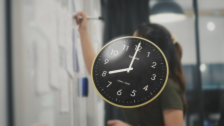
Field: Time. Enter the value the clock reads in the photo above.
8:00
